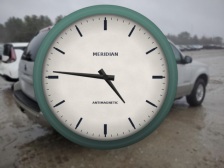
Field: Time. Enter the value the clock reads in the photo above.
4:46
